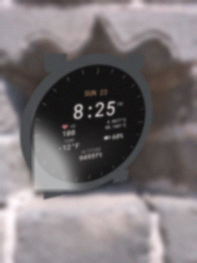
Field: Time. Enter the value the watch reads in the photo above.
8:25
